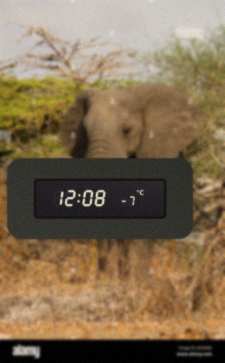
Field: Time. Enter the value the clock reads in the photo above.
12:08
